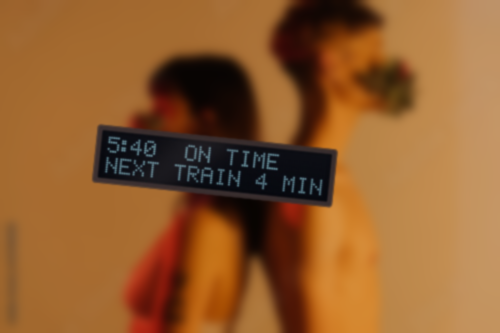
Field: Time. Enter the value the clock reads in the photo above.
5:40
